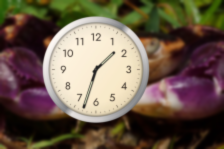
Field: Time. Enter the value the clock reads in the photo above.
1:33
